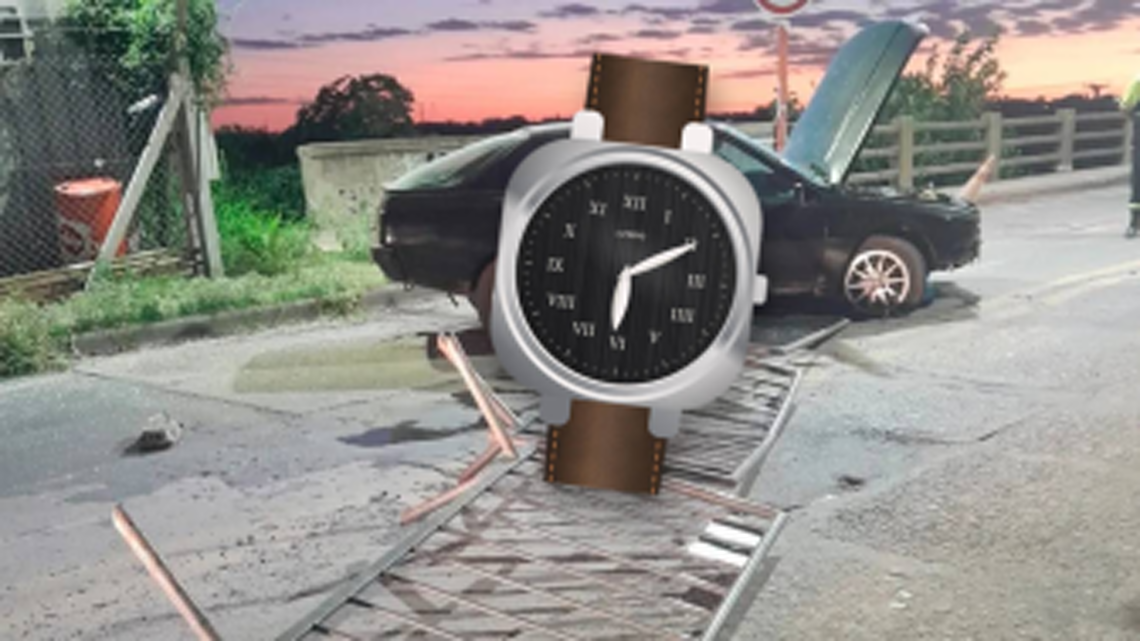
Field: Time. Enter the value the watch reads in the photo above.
6:10
